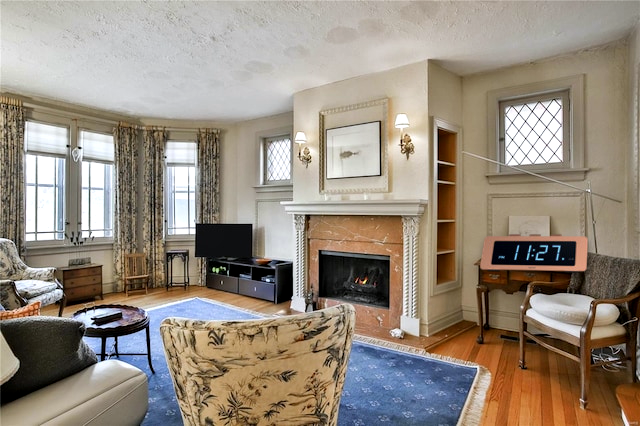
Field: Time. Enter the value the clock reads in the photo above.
11:27
